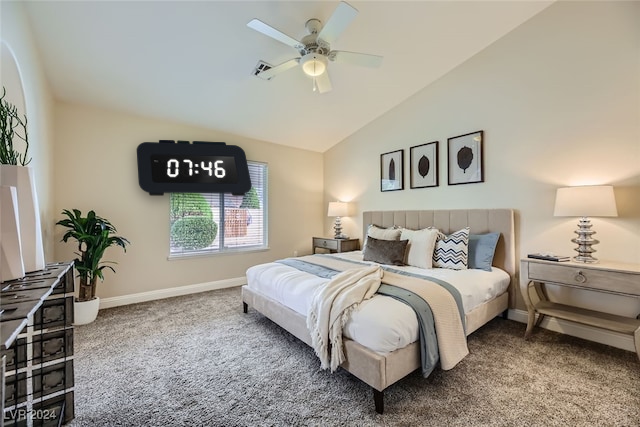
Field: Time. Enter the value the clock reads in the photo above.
7:46
